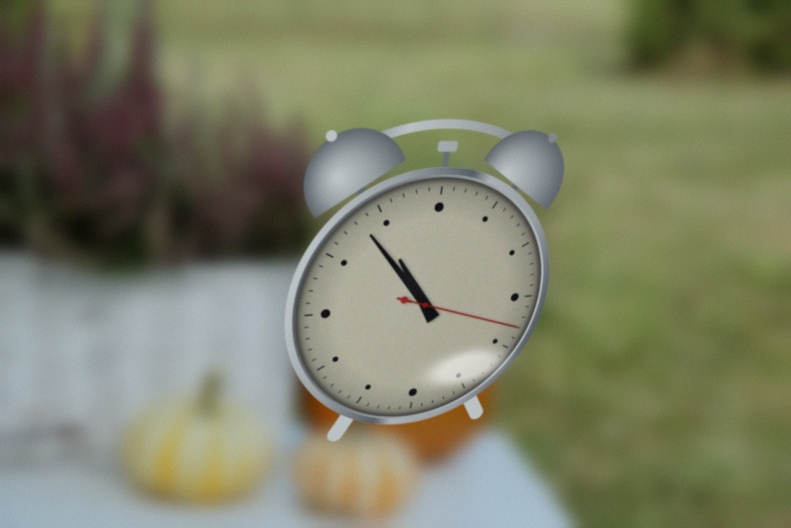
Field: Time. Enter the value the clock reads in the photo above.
10:53:18
